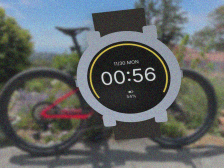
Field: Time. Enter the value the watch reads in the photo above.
0:56
